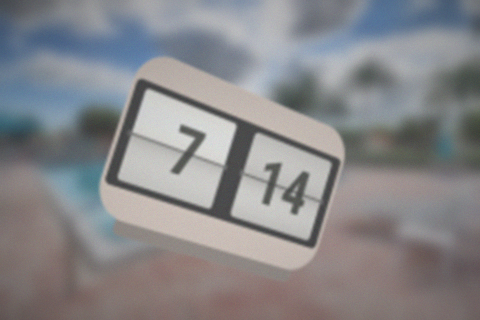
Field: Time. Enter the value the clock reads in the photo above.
7:14
